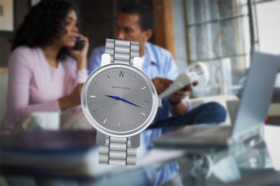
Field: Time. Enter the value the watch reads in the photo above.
9:18
